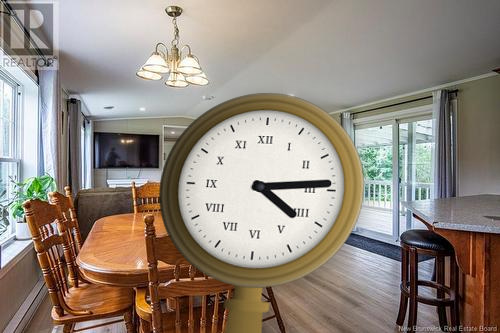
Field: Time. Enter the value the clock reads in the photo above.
4:14
